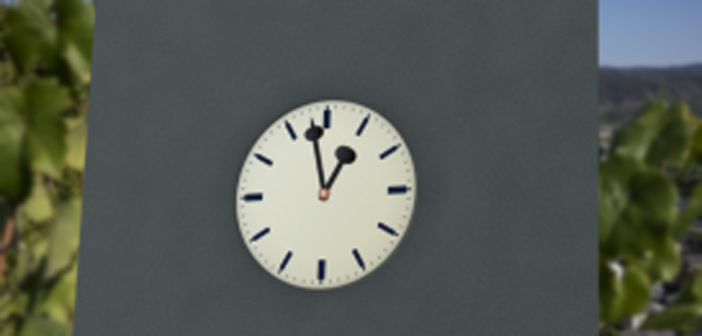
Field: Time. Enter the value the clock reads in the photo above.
12:58
